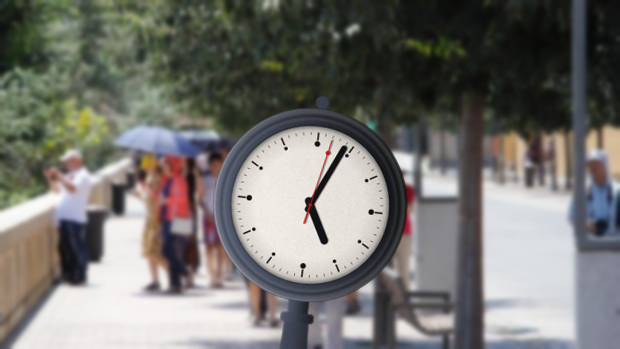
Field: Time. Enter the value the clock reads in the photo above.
5:04:02
